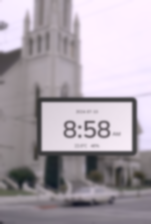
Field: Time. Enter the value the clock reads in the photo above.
8:58
